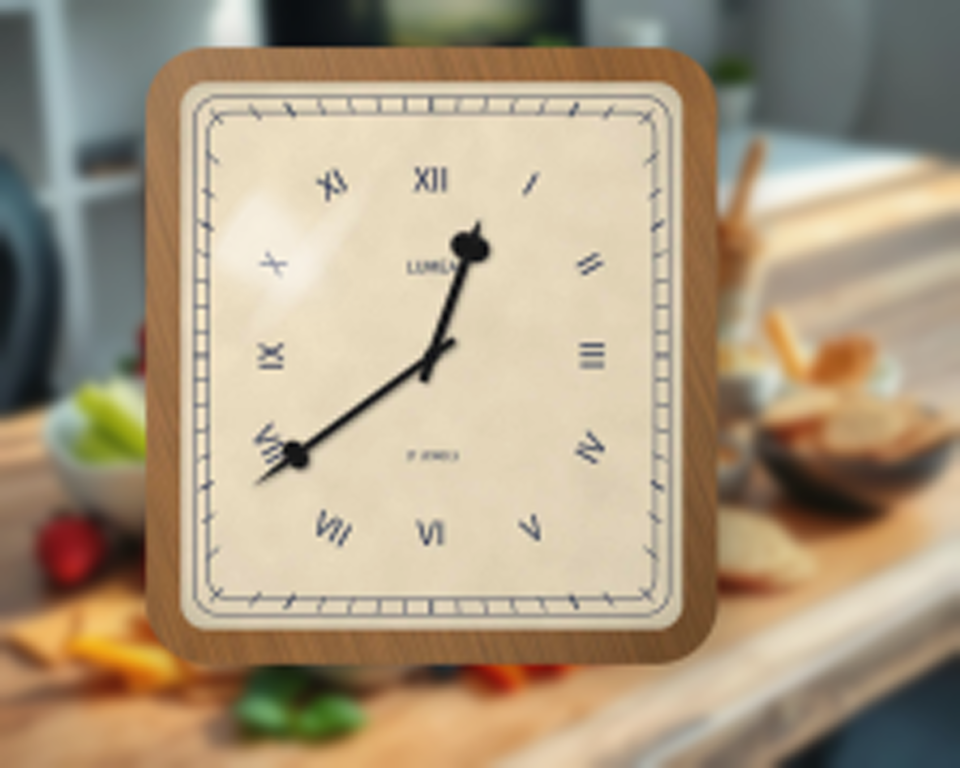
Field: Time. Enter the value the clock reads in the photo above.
12:39
